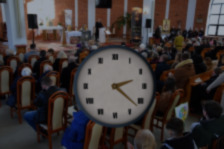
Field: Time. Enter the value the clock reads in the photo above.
2:22
